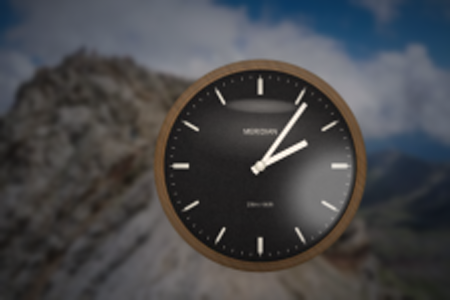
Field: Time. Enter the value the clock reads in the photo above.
2:06
